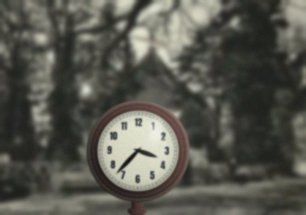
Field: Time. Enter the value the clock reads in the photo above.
3:37
